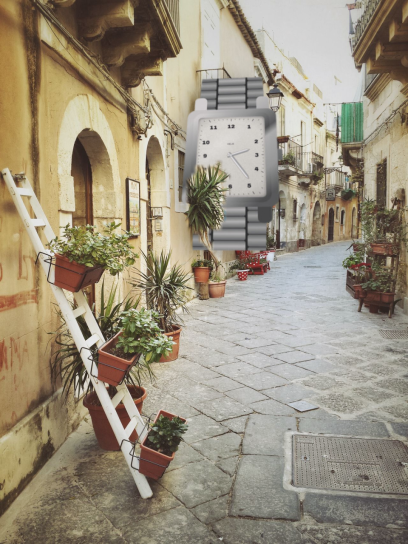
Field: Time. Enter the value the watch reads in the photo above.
2:24
